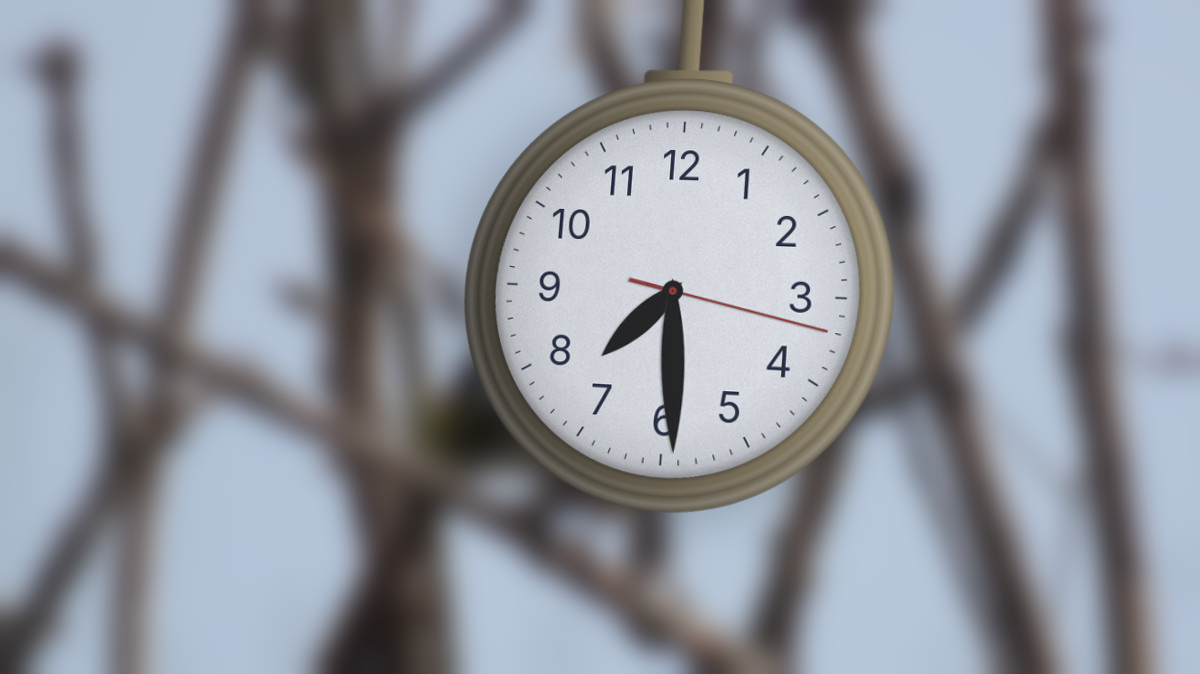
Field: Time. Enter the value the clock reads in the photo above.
7:29:17
